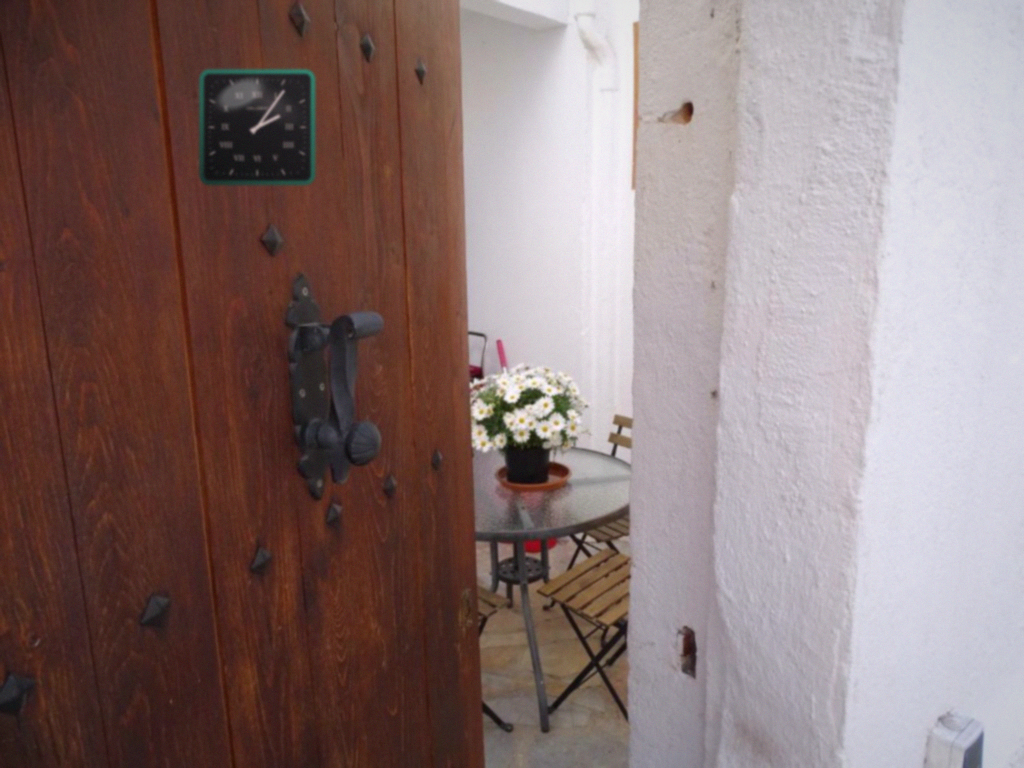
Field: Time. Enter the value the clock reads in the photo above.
2:06
